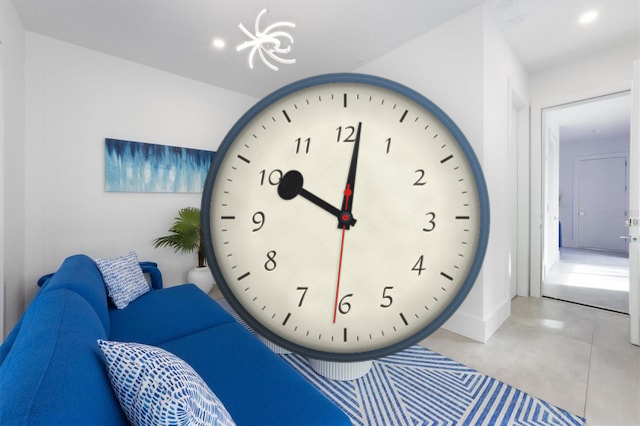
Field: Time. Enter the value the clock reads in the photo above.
10:01:31
